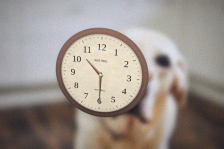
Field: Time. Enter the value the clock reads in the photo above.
10:30
